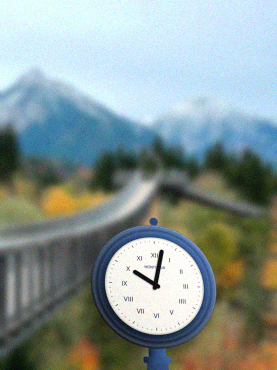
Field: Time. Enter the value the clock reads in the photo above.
10:02
